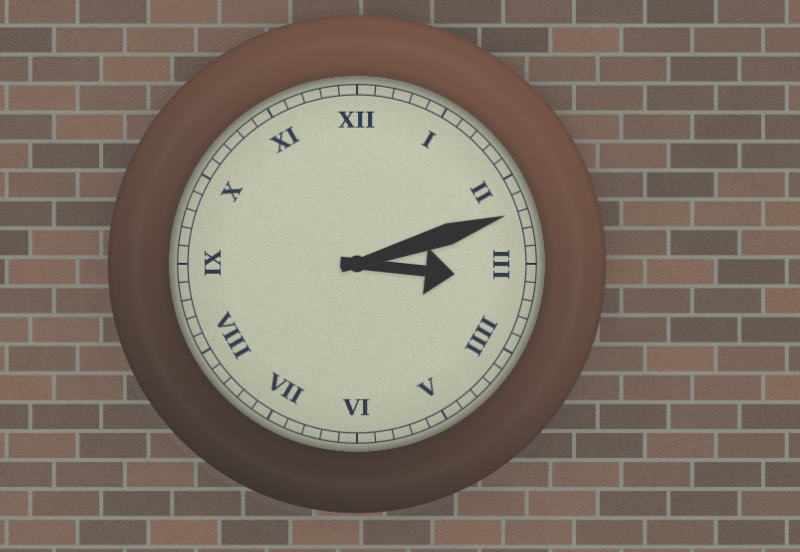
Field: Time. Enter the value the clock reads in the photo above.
3:12
